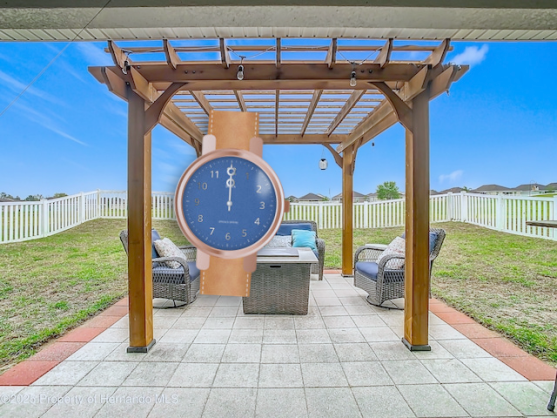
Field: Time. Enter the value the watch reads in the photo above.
12:00
